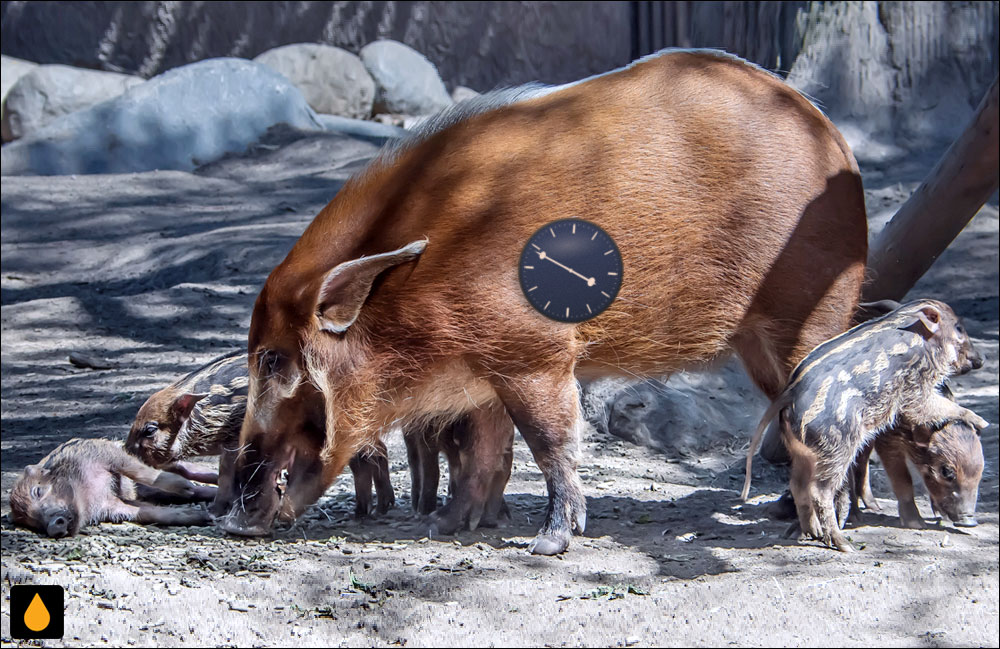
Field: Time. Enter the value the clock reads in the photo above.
3:49
